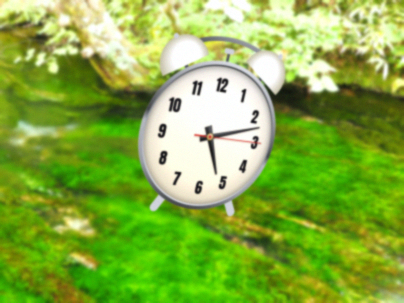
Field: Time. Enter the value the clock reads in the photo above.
5:12:15
